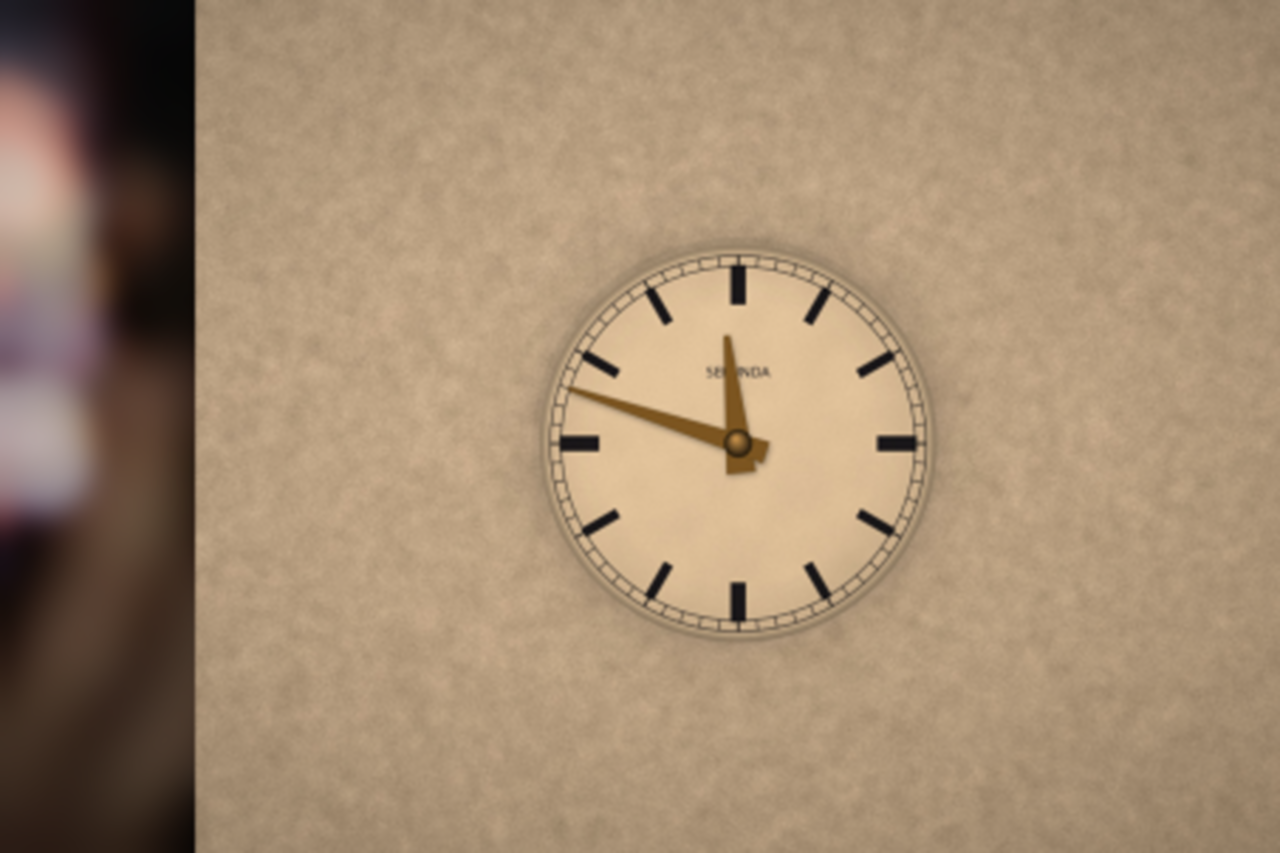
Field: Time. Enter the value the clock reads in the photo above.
11:48
